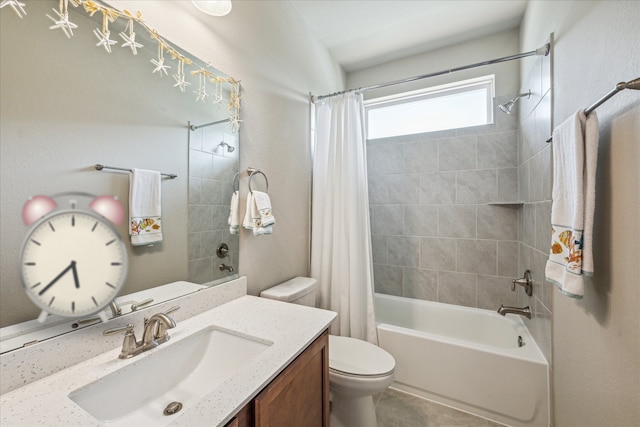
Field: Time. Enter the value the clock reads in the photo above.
5:38
